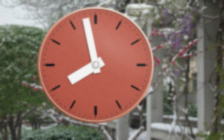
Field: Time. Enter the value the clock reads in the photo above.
7:58
